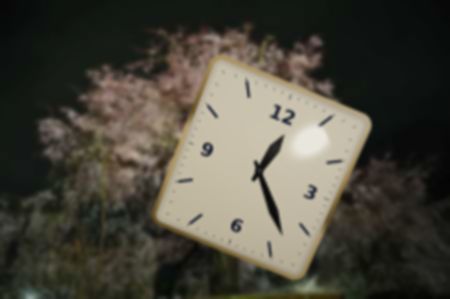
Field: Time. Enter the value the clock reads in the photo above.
12:23
